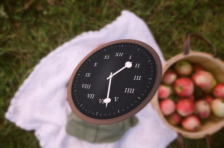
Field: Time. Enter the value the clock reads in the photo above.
1:28
